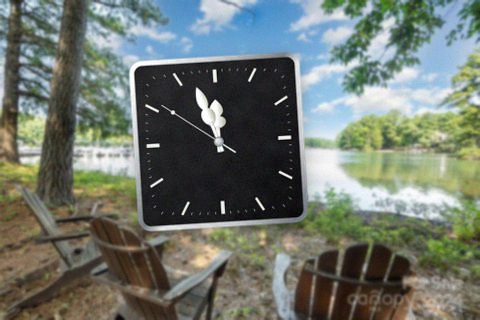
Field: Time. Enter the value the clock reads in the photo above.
11:56:51
